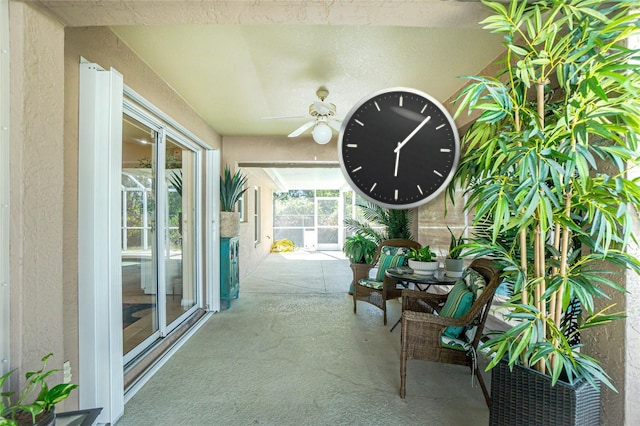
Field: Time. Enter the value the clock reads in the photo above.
6:07
